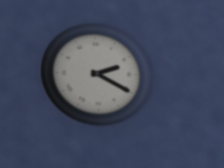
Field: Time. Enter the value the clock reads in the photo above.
2:20
